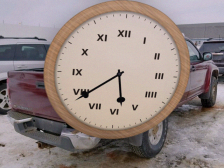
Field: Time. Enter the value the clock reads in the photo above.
5:39
